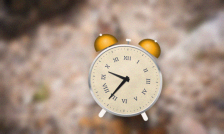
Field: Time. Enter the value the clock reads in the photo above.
9:36
